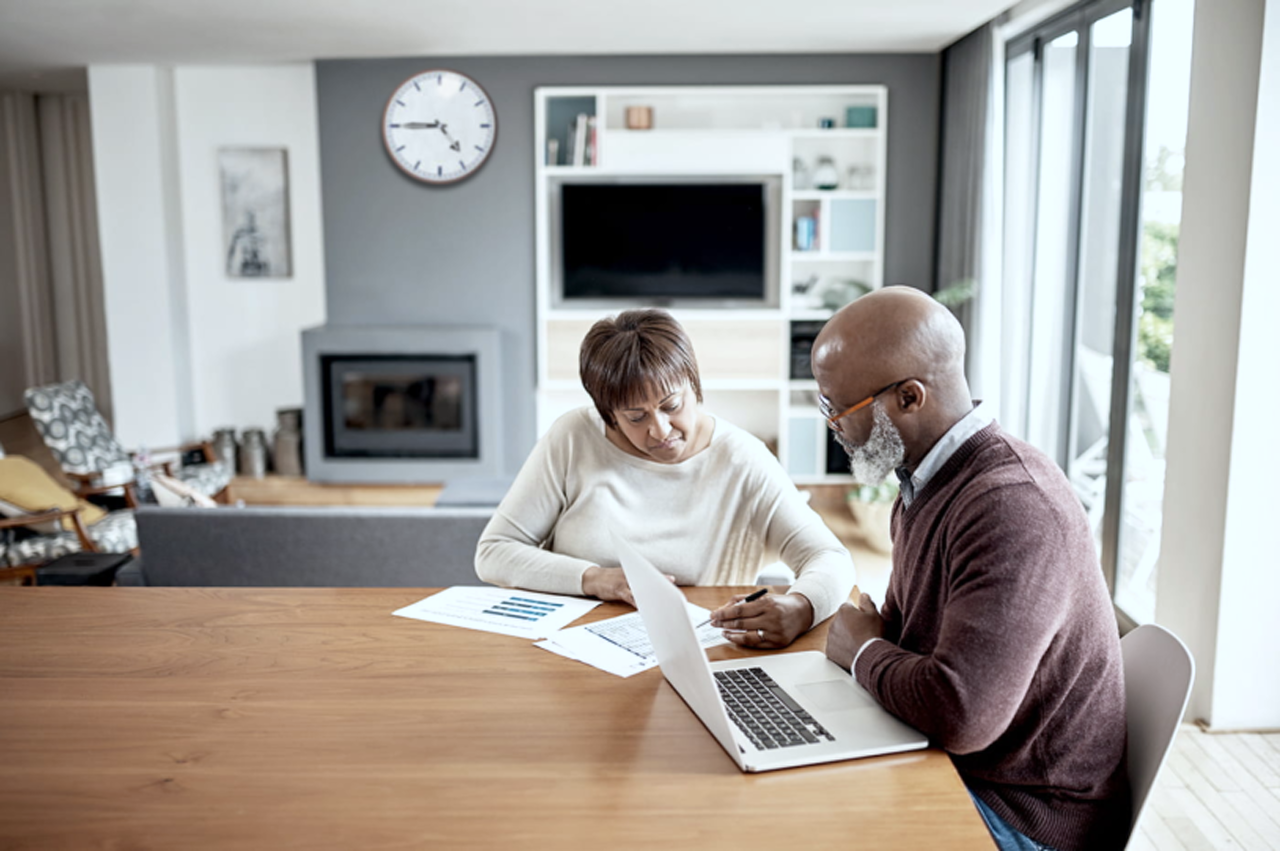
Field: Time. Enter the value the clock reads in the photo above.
4:45
